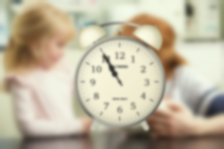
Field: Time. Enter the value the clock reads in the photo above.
10:55
